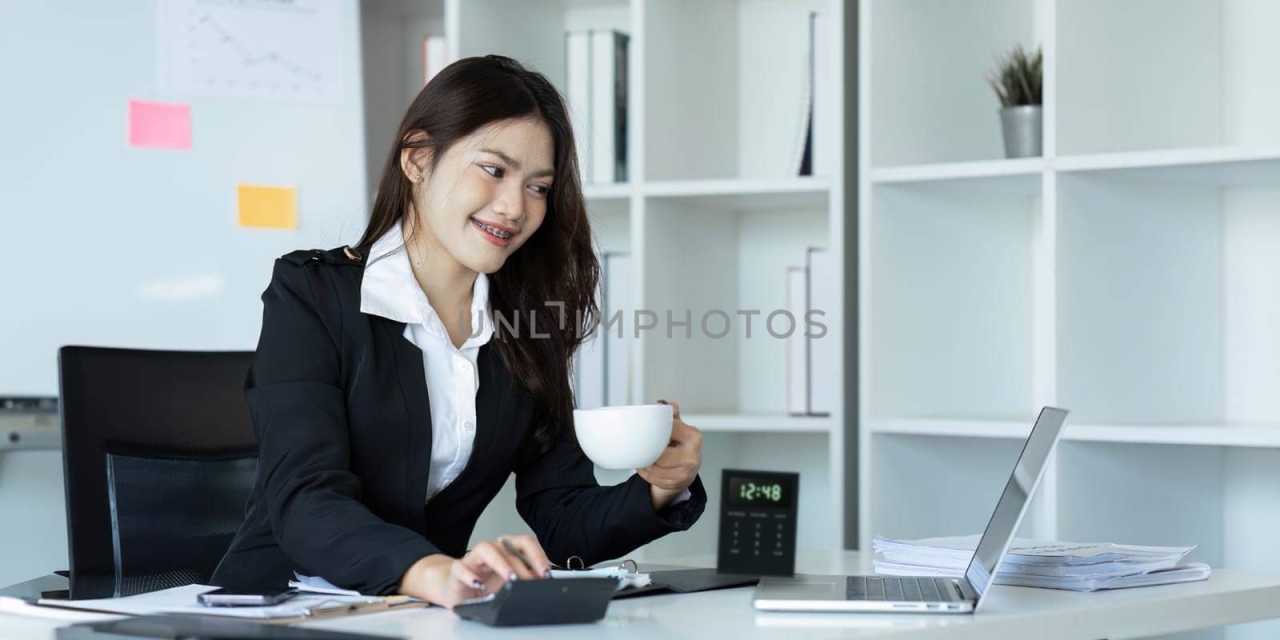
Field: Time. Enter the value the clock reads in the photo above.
12:48
